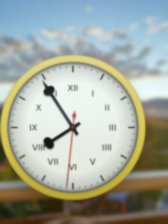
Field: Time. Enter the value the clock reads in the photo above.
7:54:31
